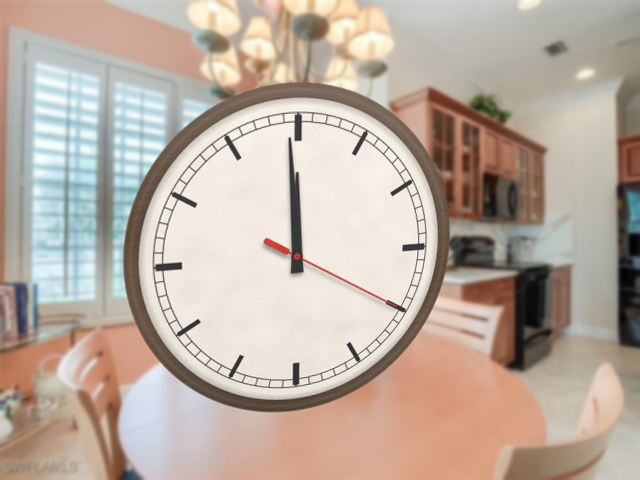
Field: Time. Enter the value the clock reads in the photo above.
11:59:20
